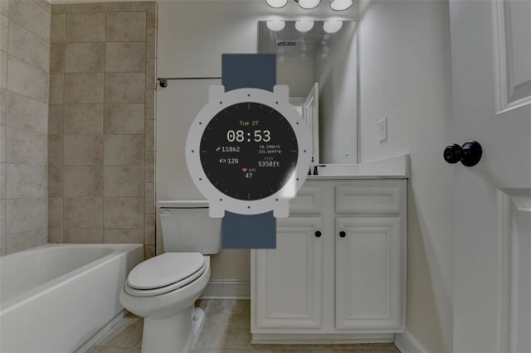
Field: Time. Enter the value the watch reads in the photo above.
8:53
